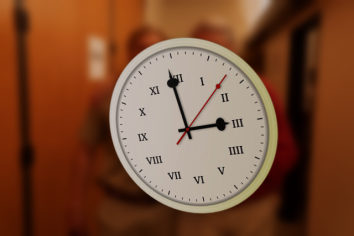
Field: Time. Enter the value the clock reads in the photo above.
2:59:08
